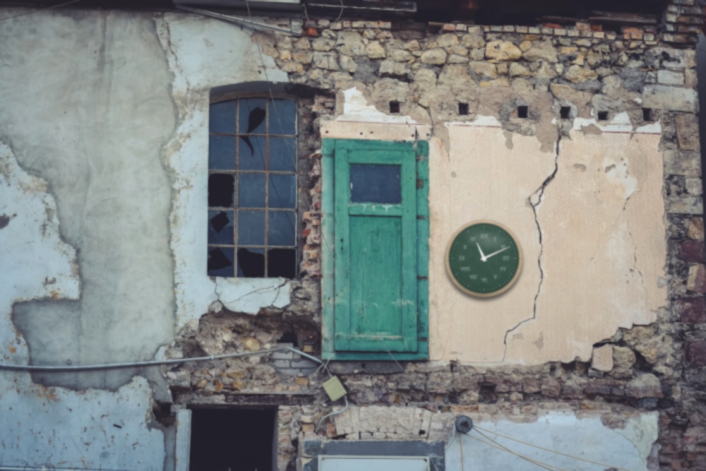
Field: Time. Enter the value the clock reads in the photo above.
11:11
